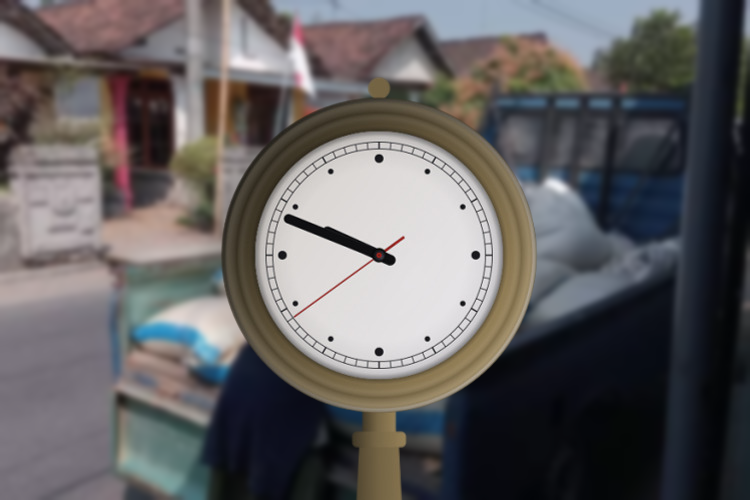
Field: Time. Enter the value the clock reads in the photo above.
9:48:39
